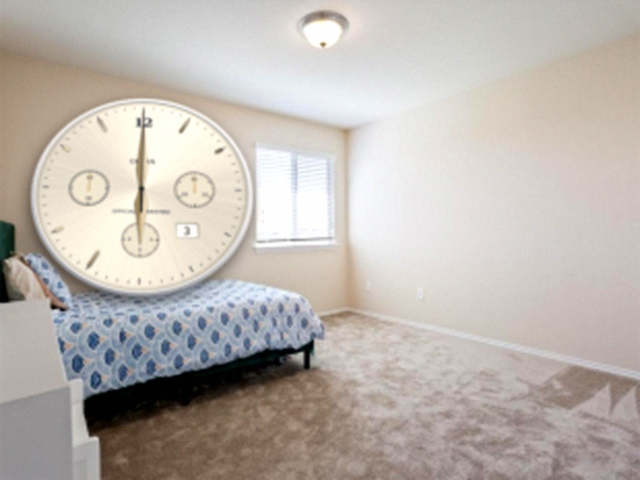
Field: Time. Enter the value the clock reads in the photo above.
6:00
